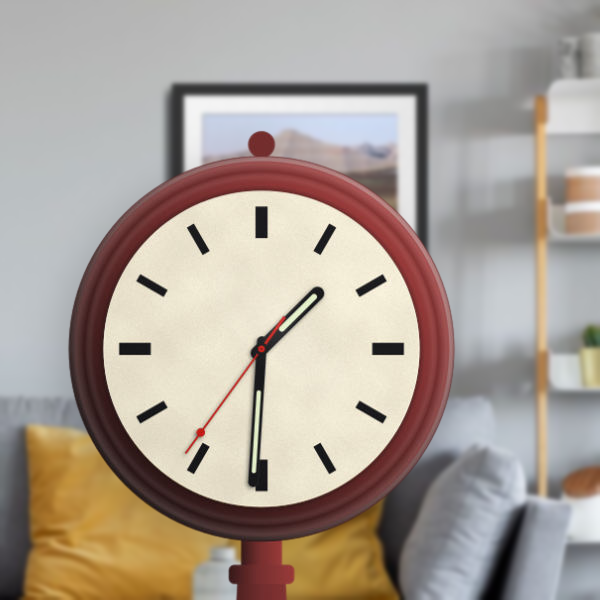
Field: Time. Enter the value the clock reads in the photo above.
1:30:36
